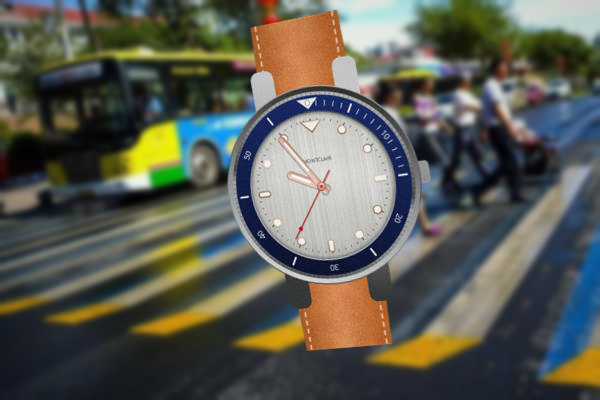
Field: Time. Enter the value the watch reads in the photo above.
9:54:36
